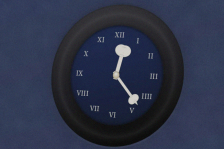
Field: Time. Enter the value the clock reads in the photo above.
12:23
